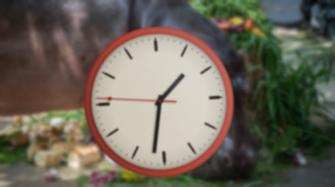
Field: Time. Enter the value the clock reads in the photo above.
1:31:46
